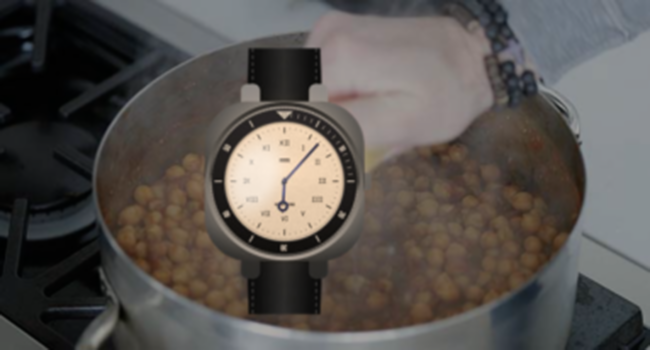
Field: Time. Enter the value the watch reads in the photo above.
6:07
